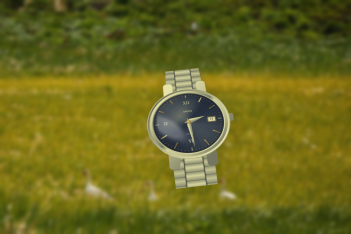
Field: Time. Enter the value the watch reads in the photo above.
2:29
